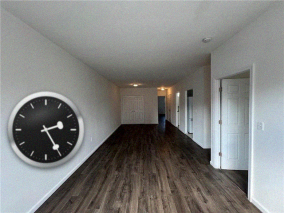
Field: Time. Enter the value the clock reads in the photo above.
2:25
